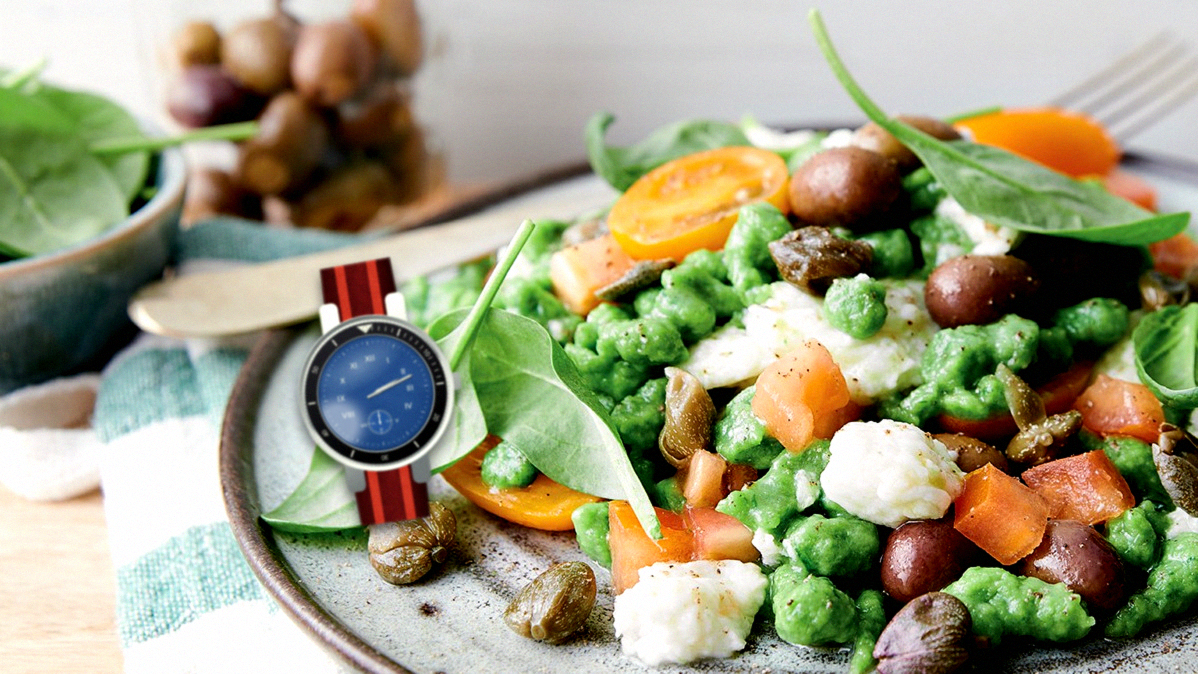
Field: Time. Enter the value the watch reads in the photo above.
2:12
